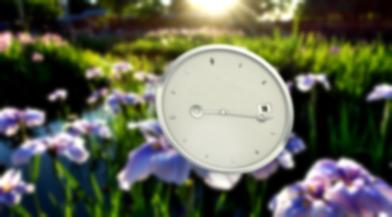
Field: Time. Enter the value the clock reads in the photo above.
9:17
